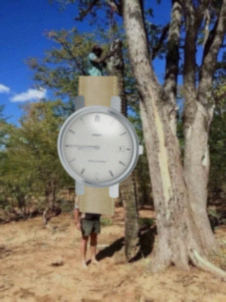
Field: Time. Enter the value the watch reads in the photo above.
8:45
